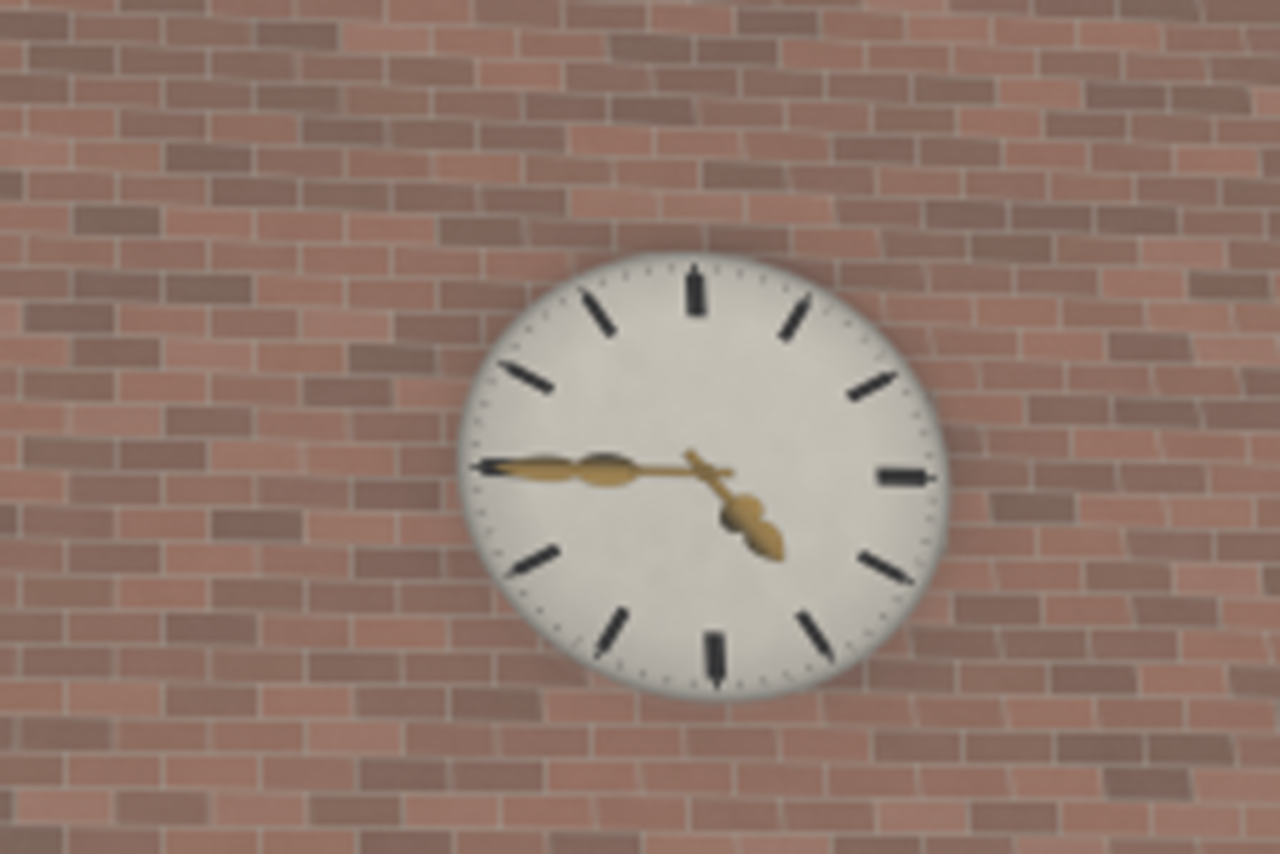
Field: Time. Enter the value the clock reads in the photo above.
4:45
